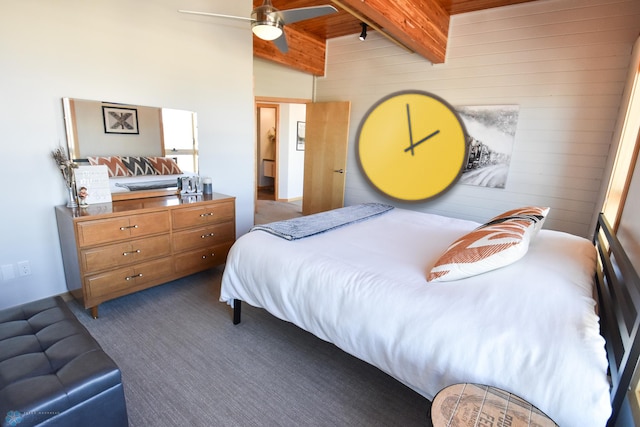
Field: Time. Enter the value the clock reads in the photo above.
1:59
